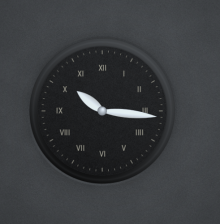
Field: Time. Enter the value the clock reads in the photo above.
10:16
